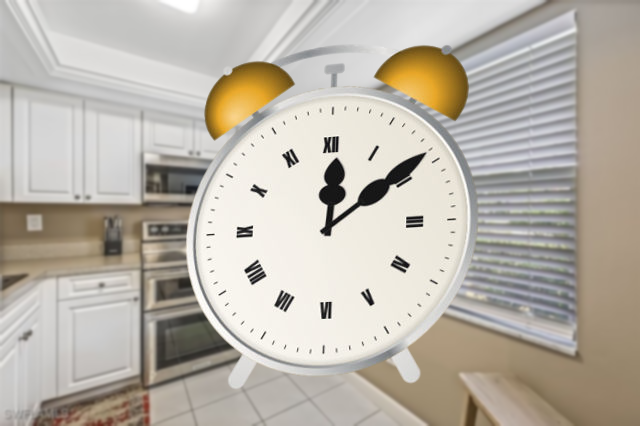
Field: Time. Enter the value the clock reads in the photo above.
12:09
